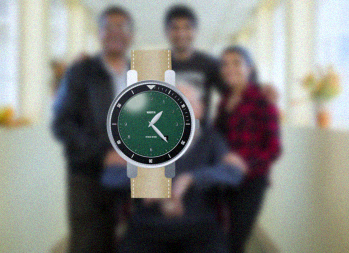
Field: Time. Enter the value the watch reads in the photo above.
1:23
